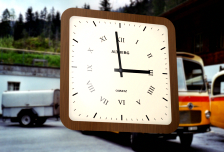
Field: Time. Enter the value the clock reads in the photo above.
2:59
